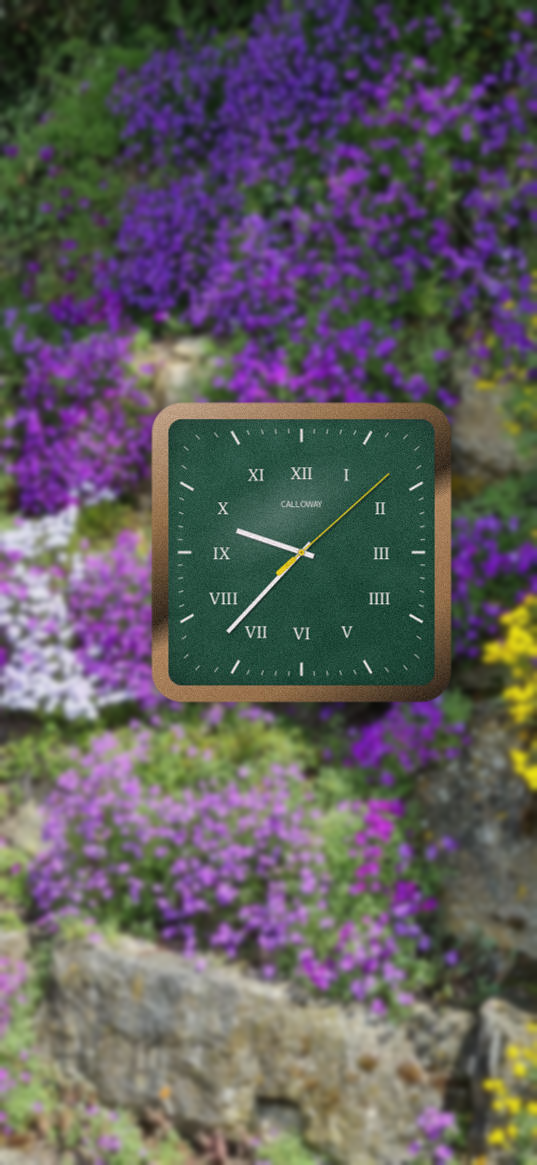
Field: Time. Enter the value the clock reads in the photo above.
9:37:08
